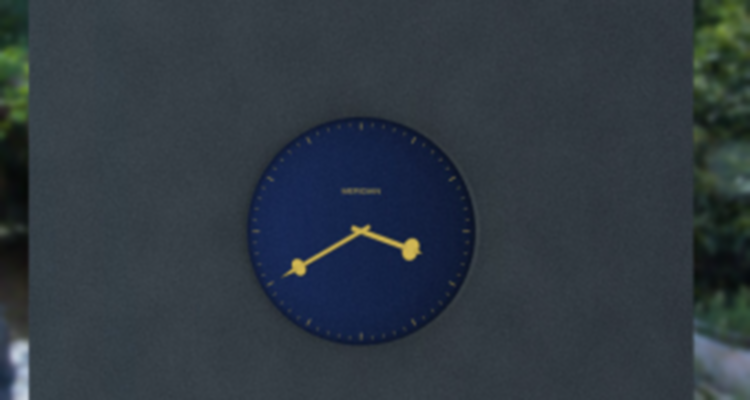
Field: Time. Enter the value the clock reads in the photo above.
3:40
